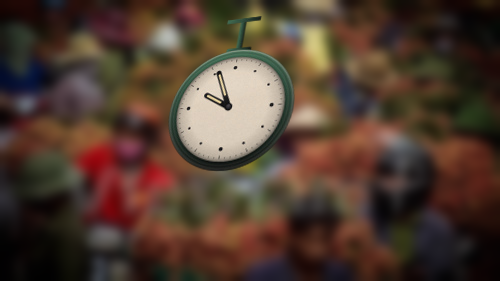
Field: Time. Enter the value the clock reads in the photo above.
9:56
